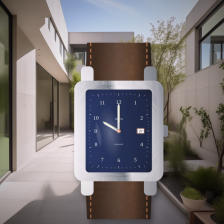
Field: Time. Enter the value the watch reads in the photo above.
10:00
